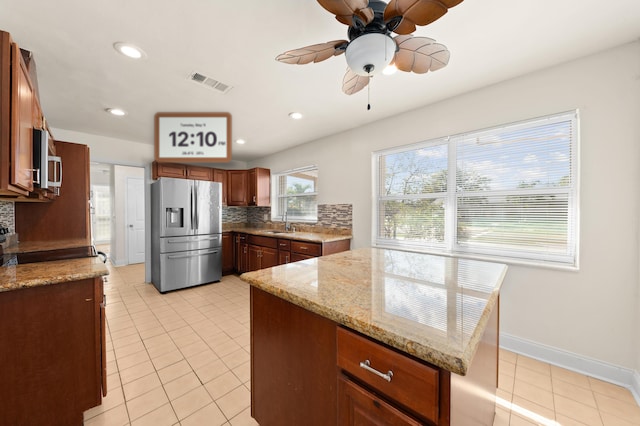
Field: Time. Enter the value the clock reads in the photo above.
12:10
